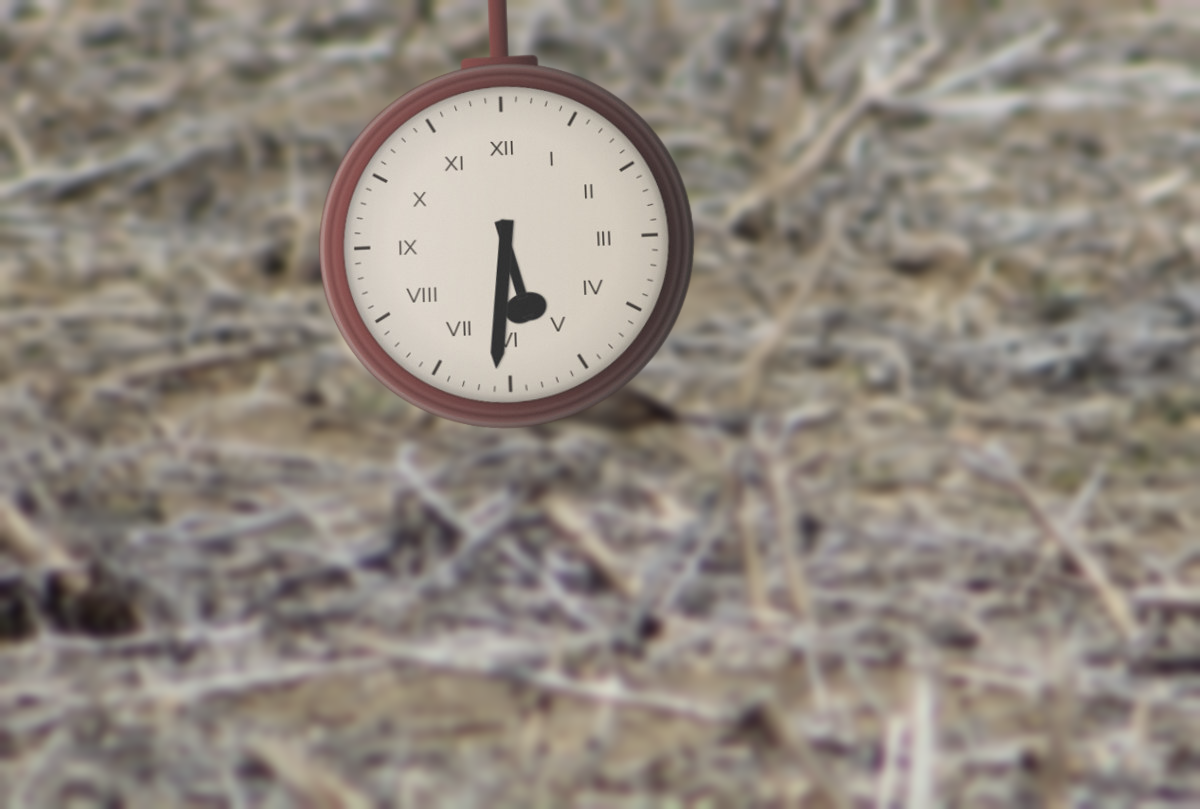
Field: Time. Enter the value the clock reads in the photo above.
5:31
